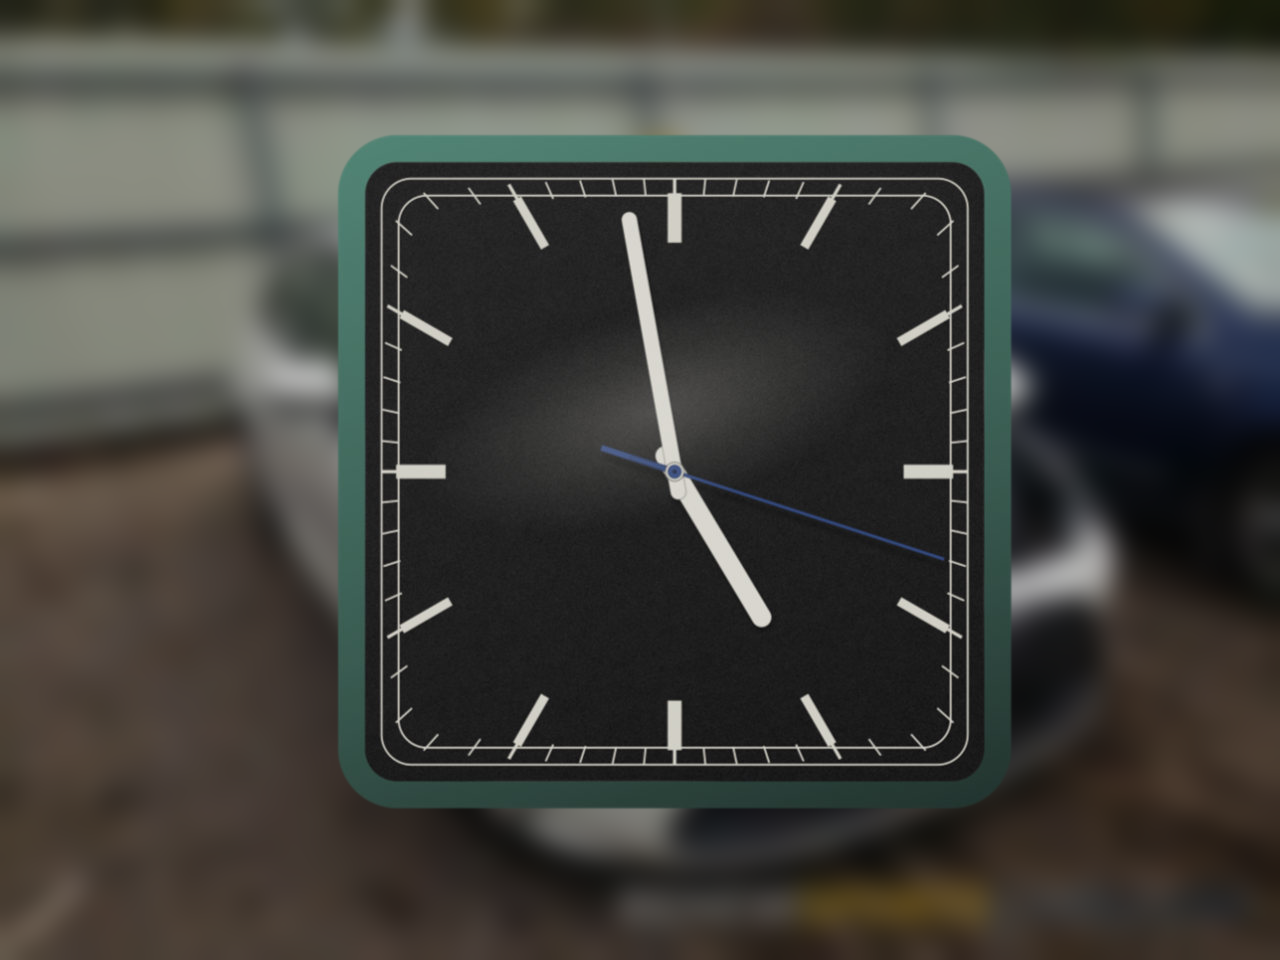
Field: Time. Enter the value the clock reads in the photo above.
4:58:18
